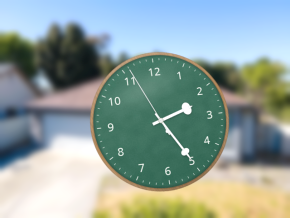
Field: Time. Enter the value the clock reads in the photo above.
2:24:56
